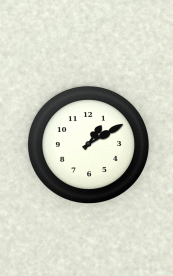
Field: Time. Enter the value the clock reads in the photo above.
1:10
